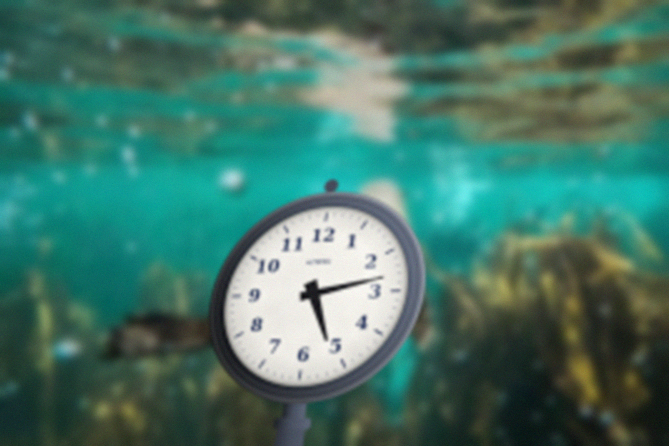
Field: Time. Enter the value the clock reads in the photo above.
5:13
